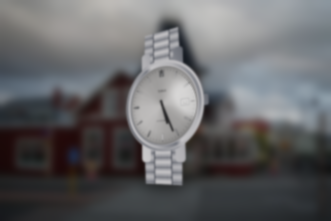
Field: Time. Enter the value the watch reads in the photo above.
5:26
